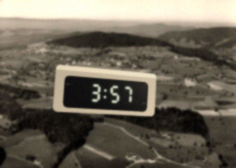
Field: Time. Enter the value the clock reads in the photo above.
3:57
